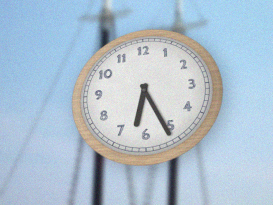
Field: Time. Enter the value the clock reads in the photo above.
6:26
